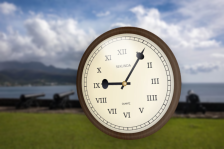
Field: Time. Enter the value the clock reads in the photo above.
9:06
